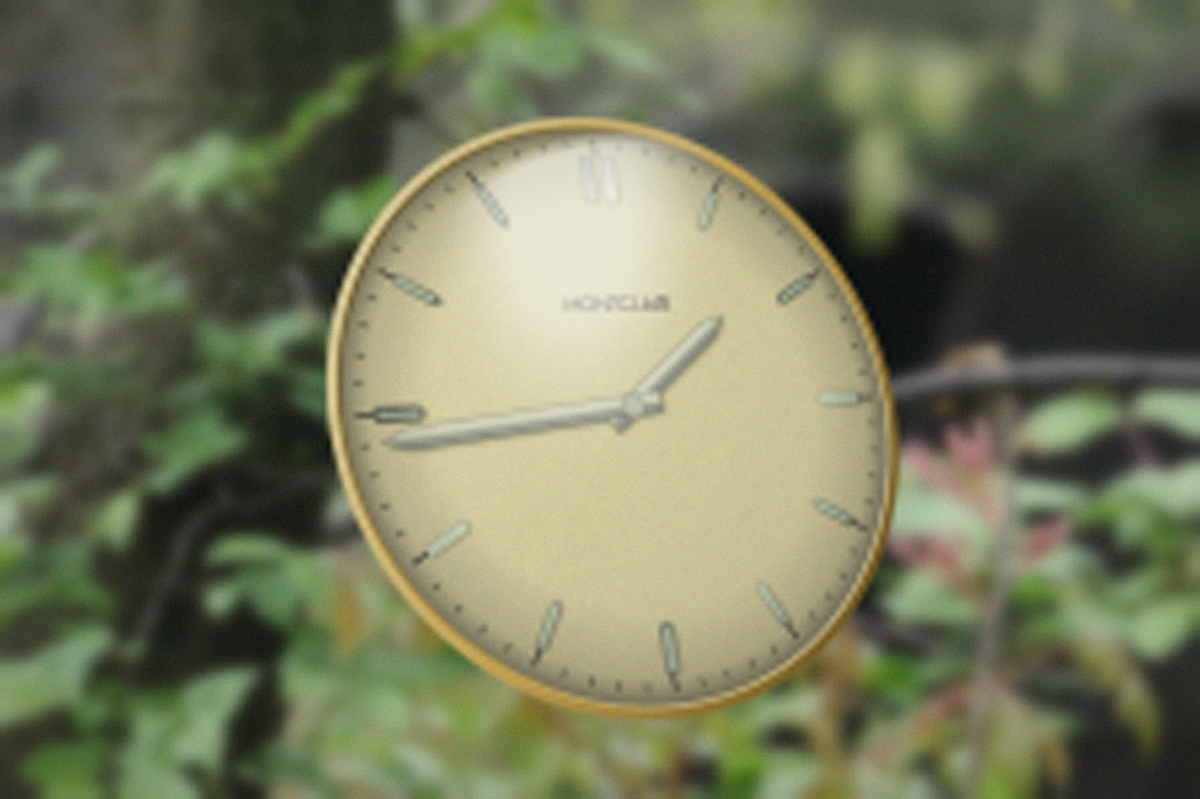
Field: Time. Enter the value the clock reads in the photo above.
1:44
